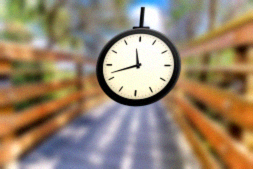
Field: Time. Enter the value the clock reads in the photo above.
11:42
